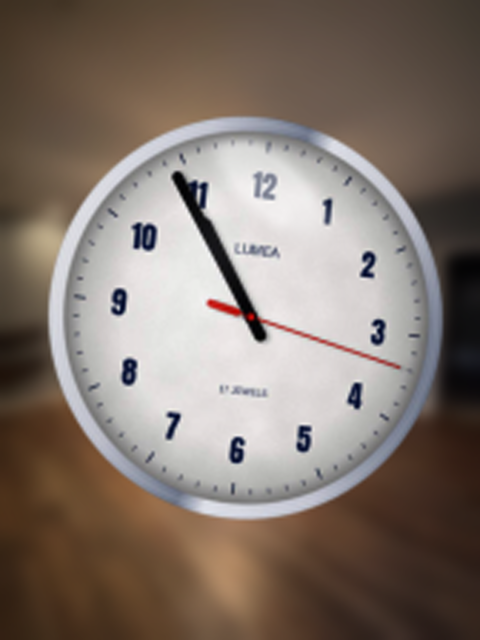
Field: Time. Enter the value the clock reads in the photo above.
10:54:17
